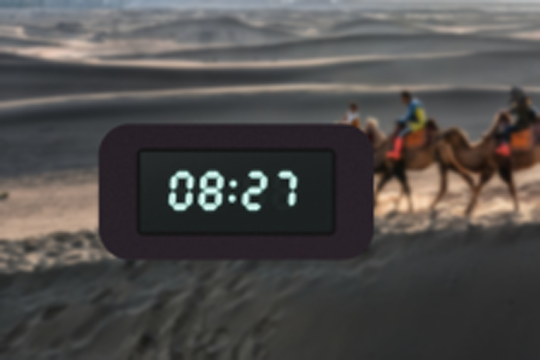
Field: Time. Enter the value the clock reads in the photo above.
8:27
